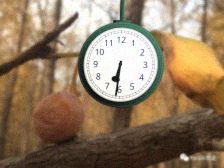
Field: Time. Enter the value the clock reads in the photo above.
6:31
